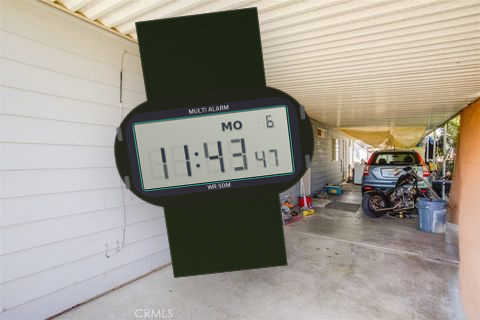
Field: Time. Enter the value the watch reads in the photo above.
11:43:47
